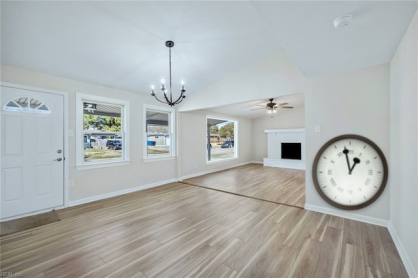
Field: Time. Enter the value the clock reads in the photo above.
12:58
